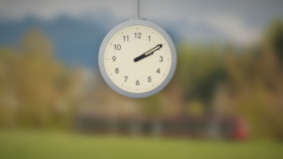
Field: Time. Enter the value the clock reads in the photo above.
2:10
